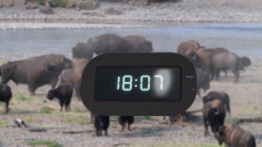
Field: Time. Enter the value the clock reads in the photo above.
18:07
